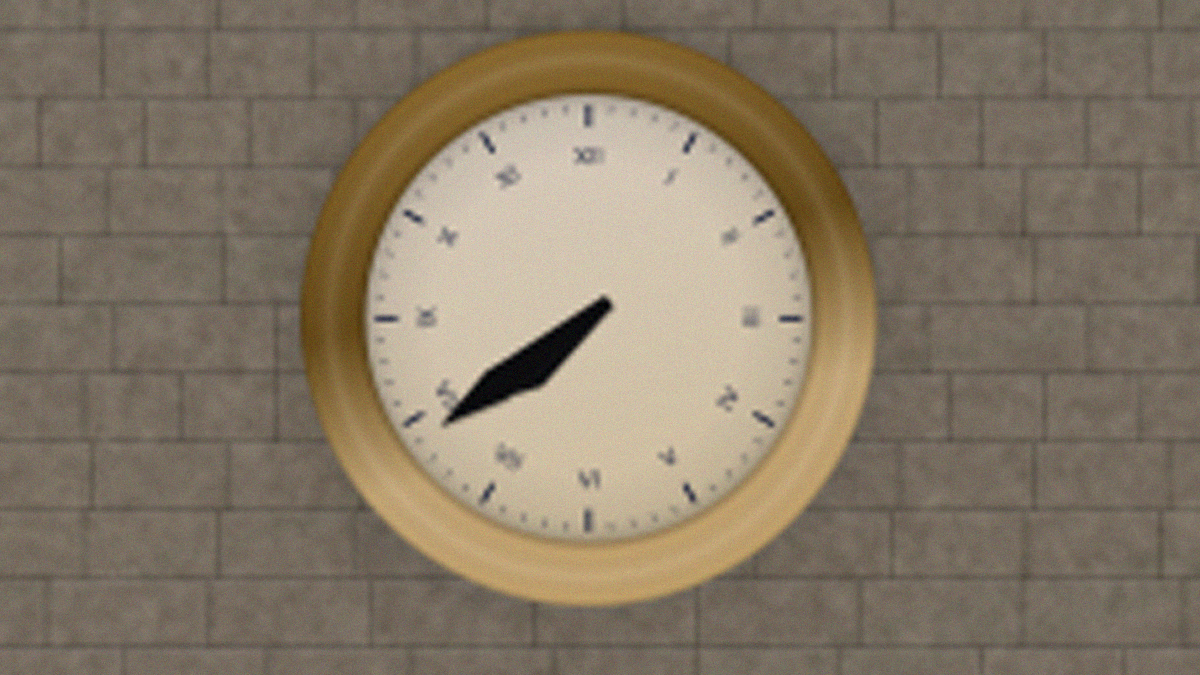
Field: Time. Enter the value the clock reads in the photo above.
7:39
